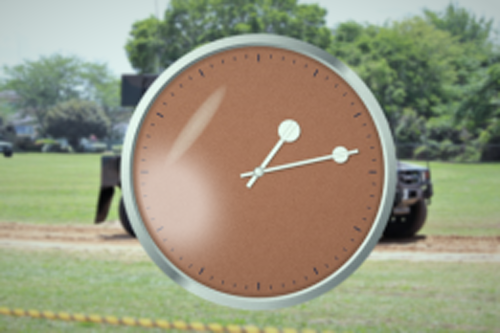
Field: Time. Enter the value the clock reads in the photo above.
1:13
